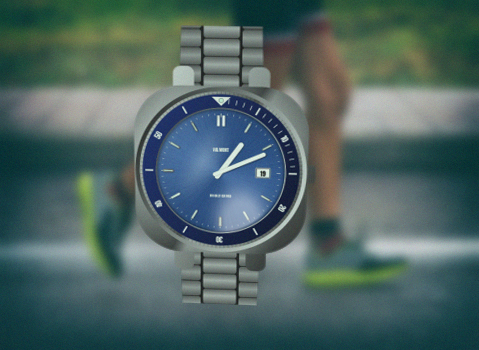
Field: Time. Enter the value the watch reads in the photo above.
1:11
